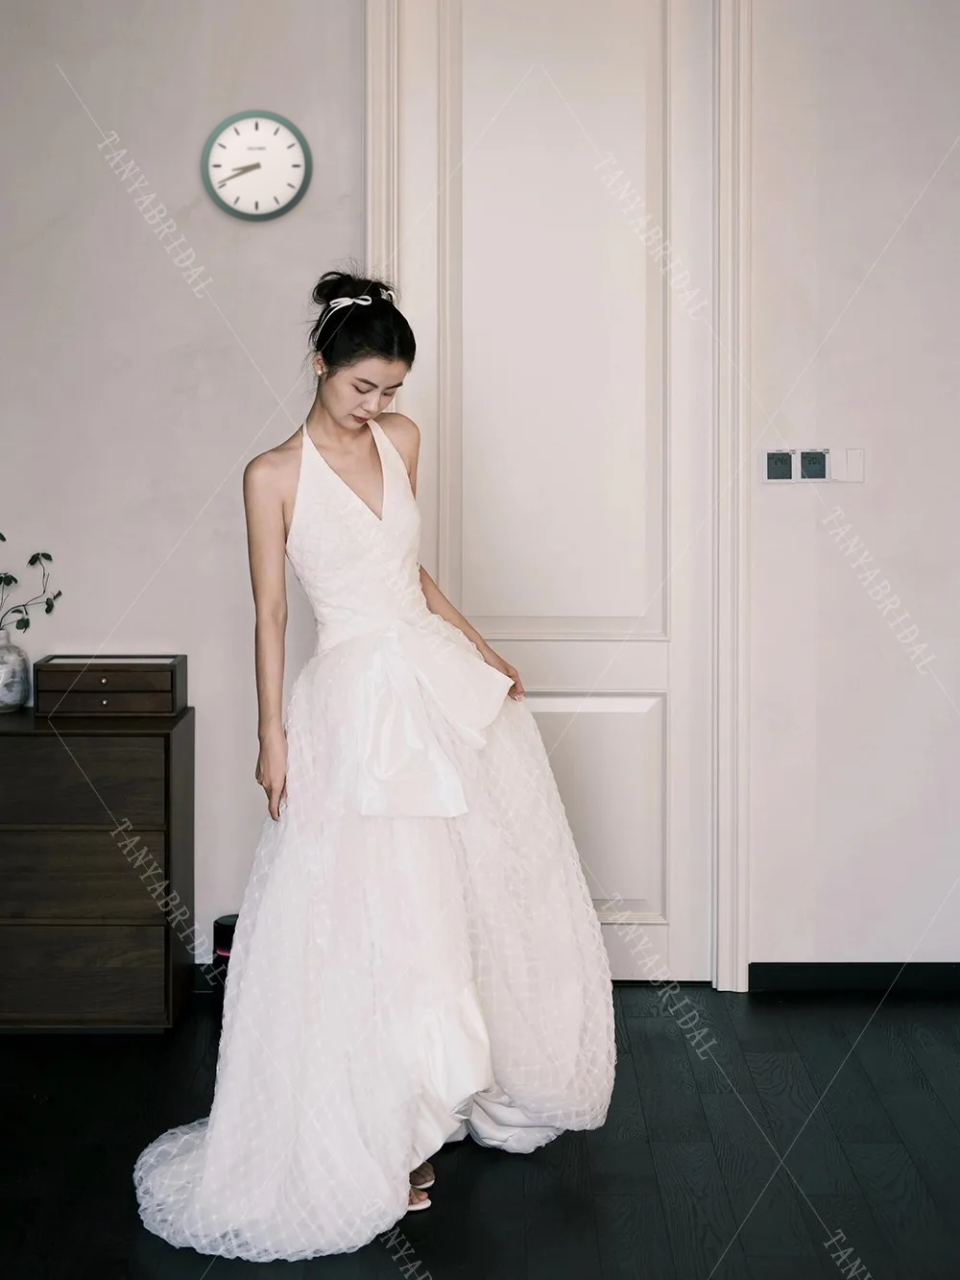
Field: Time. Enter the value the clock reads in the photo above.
8:41
